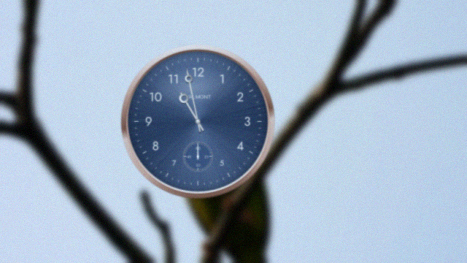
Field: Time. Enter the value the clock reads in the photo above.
10:58
